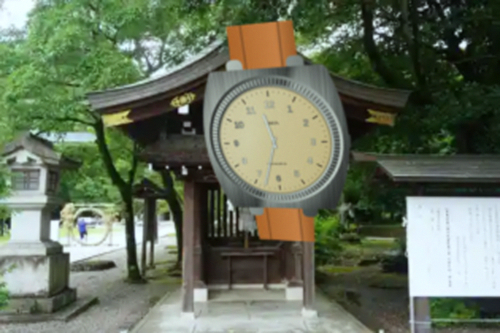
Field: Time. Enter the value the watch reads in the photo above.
11:33
